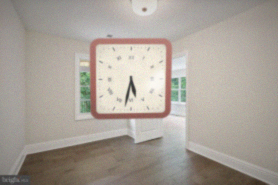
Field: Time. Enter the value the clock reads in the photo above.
5:32
